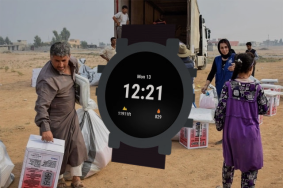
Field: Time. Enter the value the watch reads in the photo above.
12:21
